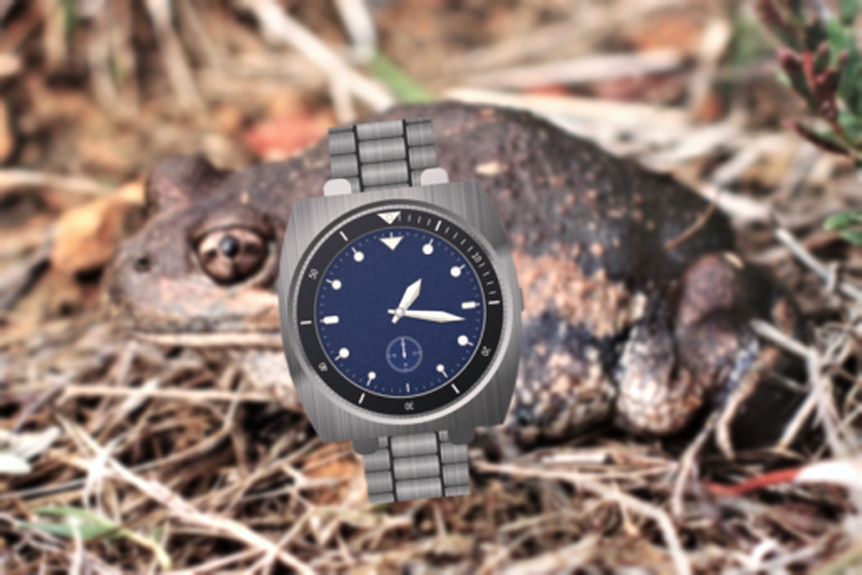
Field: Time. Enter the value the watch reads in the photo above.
1:17
